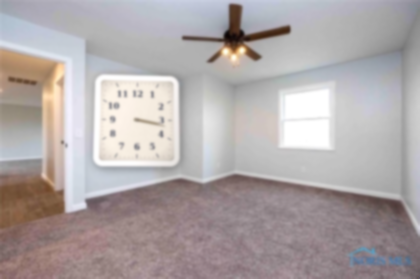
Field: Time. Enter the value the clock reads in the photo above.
3:17
